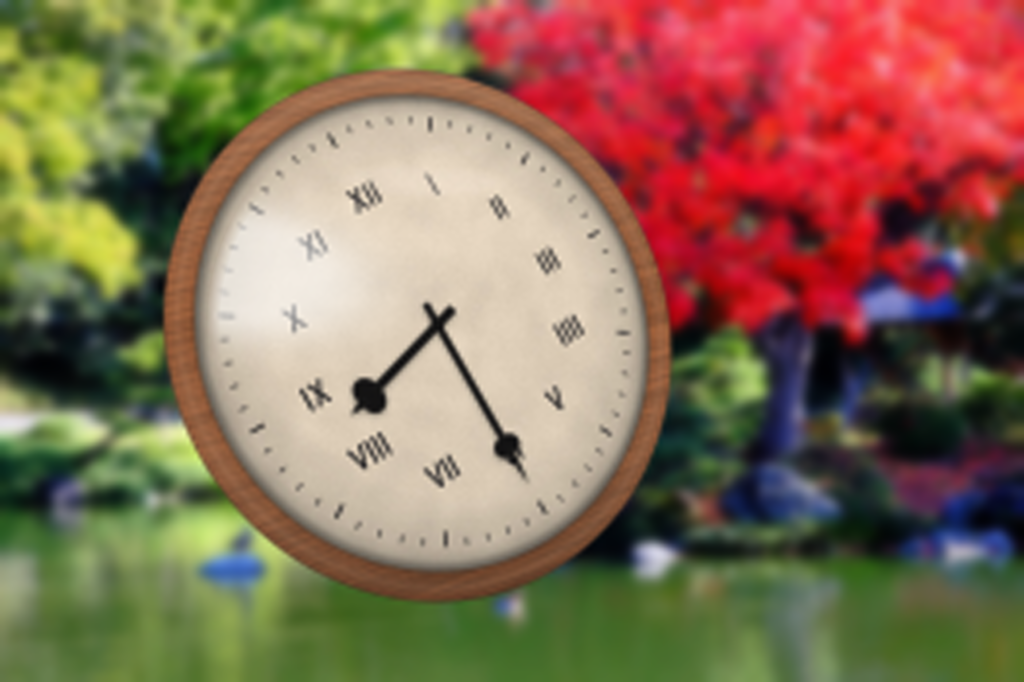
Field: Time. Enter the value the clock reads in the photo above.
8:30
